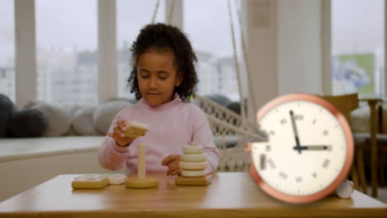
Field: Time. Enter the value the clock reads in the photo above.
2:58
